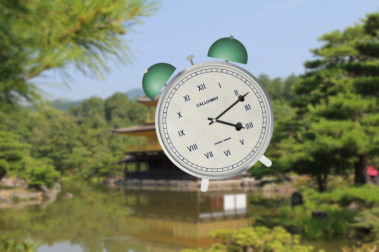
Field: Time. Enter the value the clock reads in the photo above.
4:12
